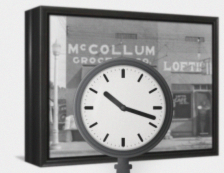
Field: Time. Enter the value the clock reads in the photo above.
10:18
